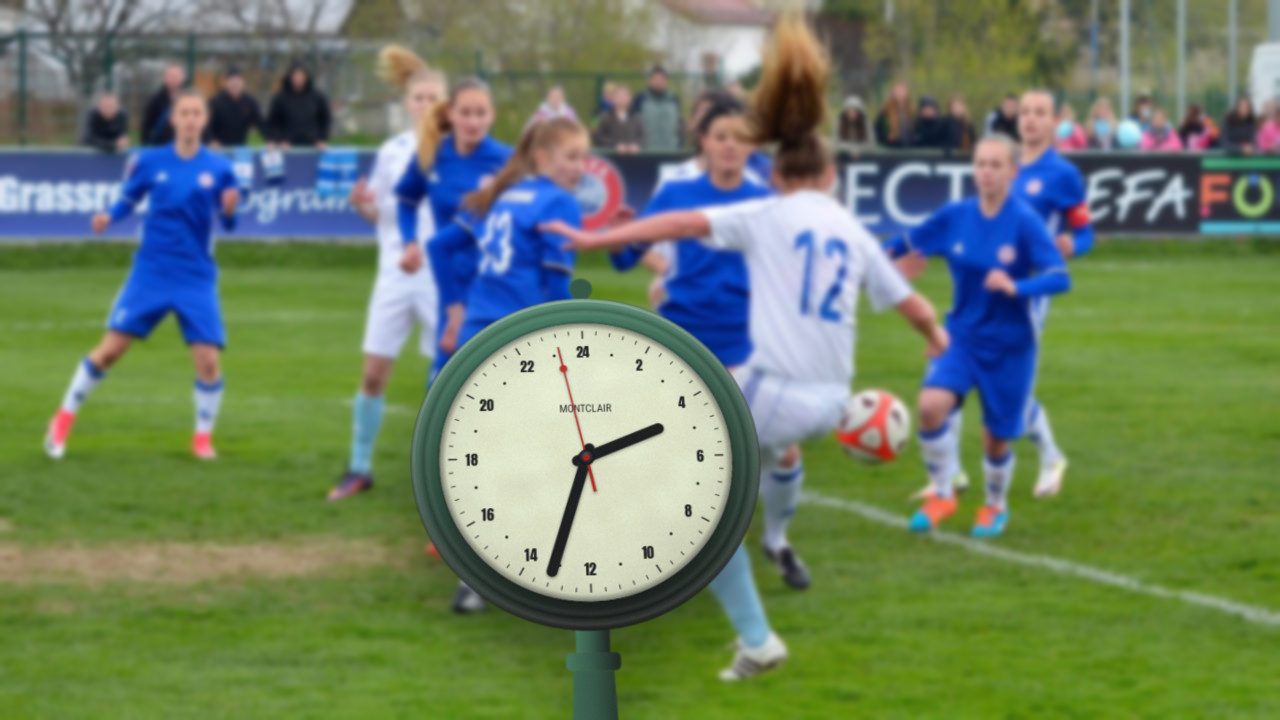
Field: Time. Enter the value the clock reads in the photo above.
4:32:58
